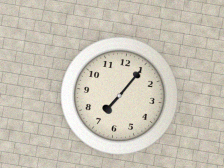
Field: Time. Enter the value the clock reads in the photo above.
7:05
